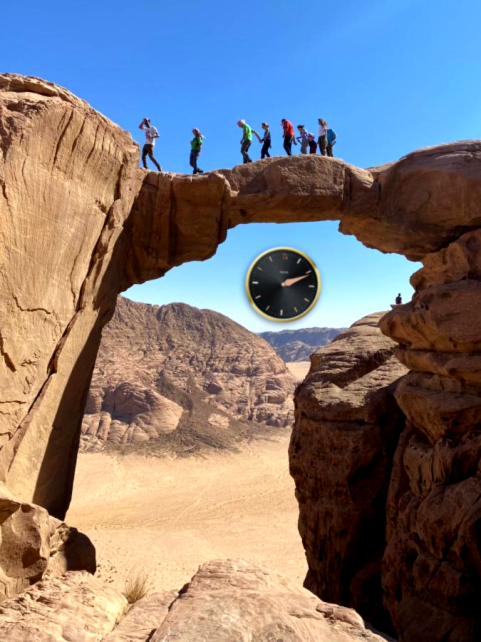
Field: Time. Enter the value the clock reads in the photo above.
2:11
